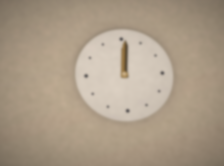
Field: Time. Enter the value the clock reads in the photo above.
12:01
